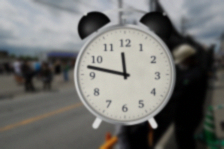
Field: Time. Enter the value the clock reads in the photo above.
11:47
